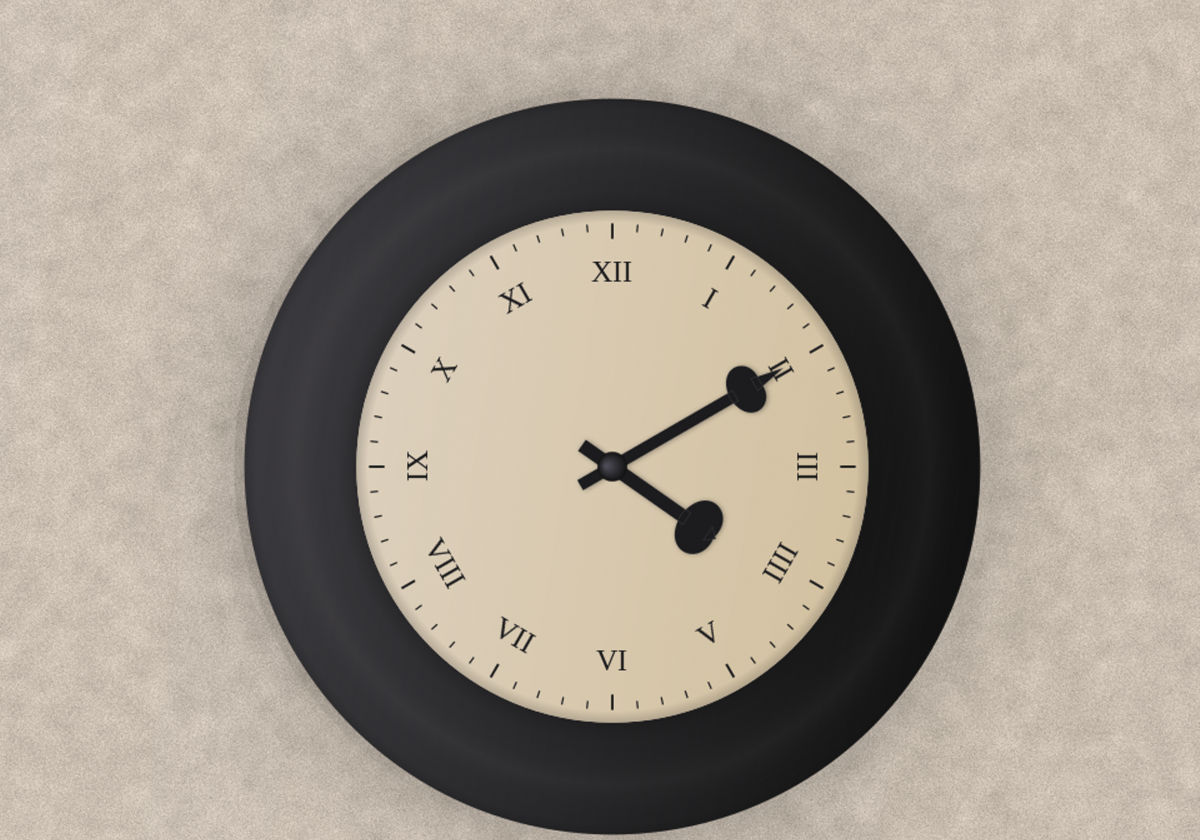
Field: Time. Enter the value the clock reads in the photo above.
4:10
